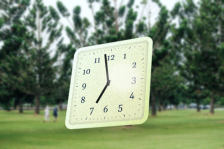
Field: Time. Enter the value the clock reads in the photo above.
6:58
